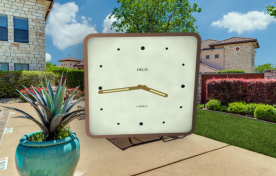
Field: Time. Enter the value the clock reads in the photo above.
3:44
